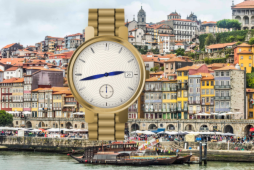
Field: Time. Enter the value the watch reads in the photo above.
2:43
